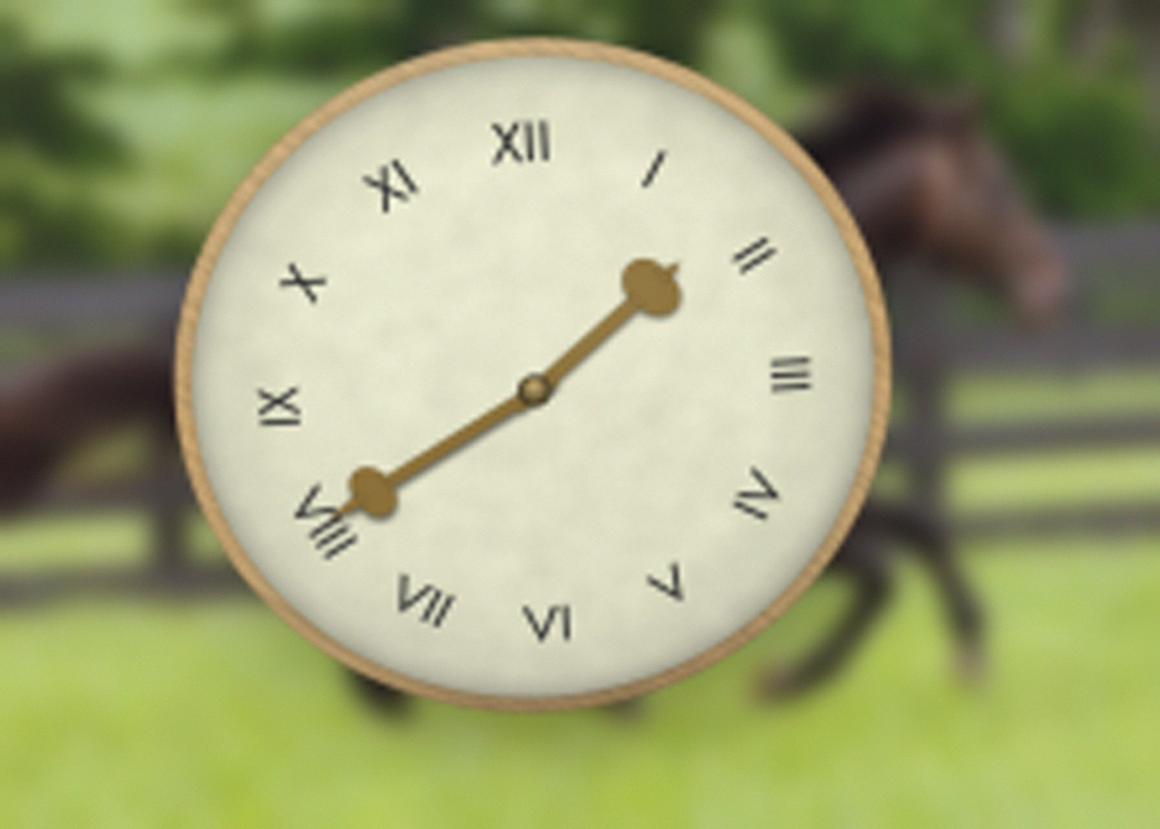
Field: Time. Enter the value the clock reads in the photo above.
1:40
